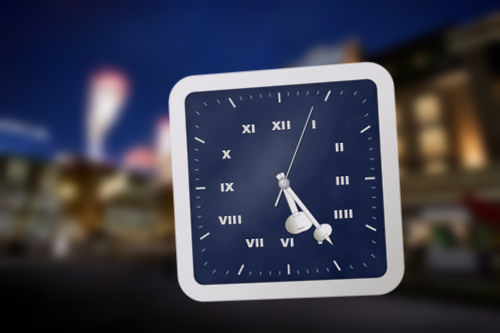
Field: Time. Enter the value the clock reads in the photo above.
5:24:04
